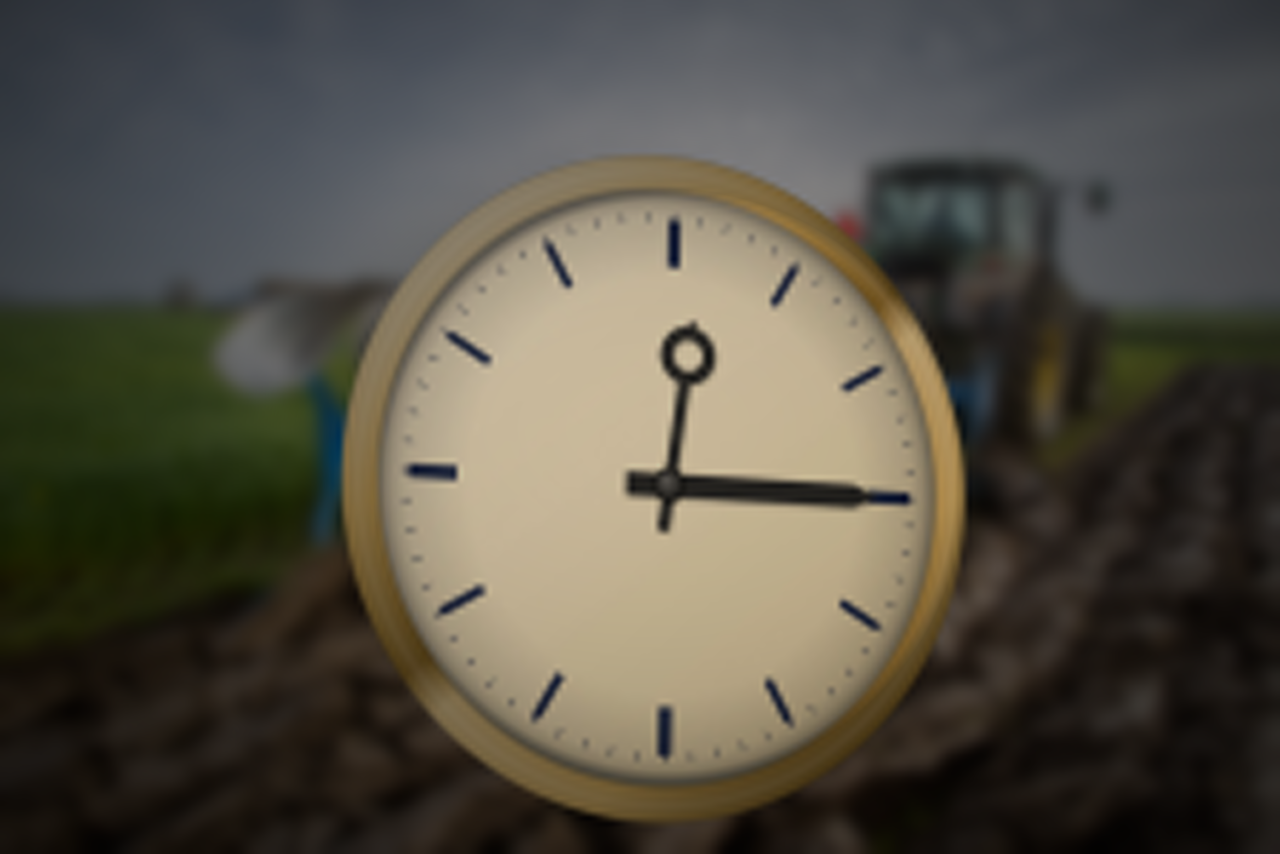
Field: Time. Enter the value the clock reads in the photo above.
12:15
